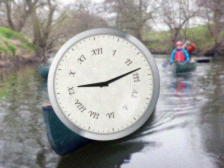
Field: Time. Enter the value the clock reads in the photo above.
9:13
